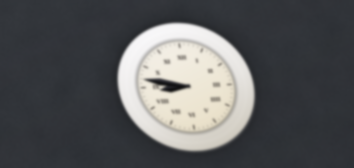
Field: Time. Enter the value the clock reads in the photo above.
8:47
